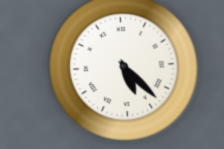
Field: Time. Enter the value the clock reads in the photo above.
5:23
